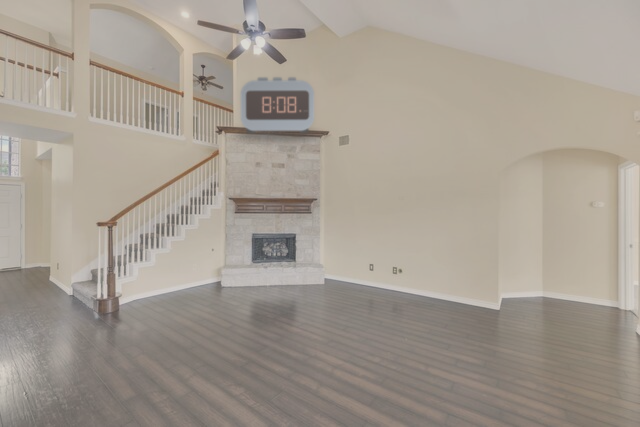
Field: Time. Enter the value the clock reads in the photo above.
8:08
